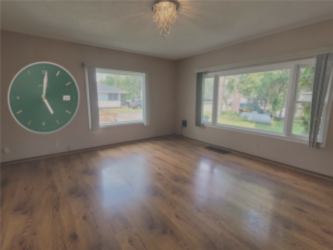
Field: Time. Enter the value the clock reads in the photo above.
5:01
